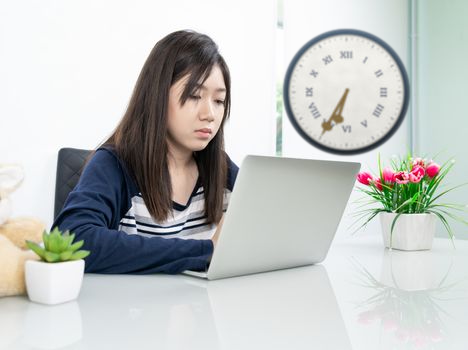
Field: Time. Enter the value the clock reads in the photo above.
6:35
